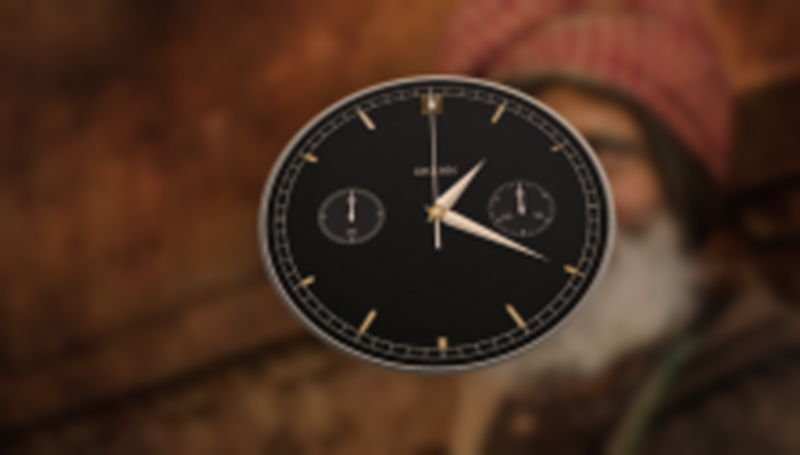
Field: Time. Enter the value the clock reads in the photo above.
1:20
